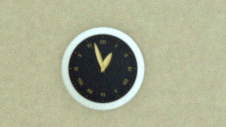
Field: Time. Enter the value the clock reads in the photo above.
12:57
